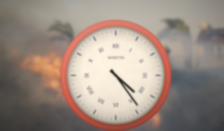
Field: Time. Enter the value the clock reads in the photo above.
4:24
